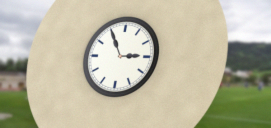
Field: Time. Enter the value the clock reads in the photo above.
2:55
